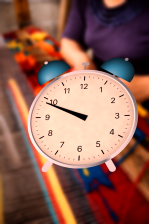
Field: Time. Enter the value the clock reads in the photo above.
9:49
